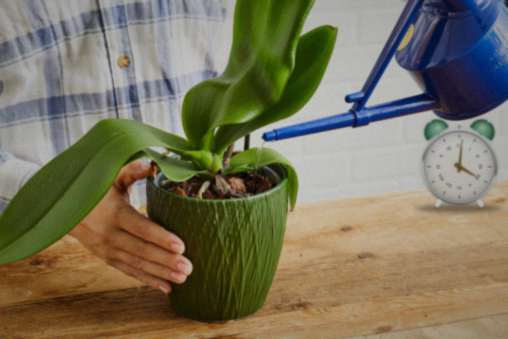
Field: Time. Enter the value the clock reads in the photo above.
4:01
